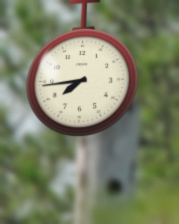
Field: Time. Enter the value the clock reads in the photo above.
7:44
